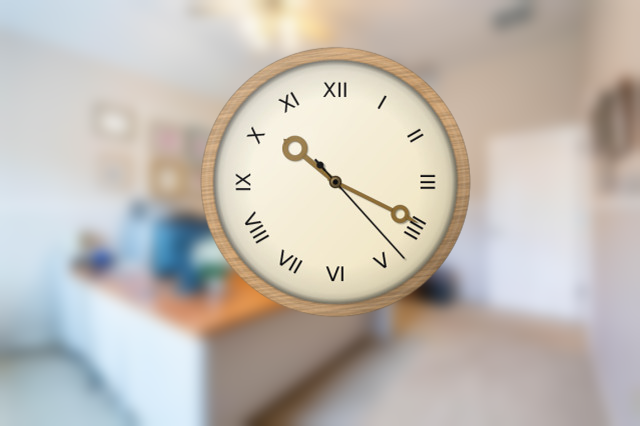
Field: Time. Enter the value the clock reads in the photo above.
10:19:23
